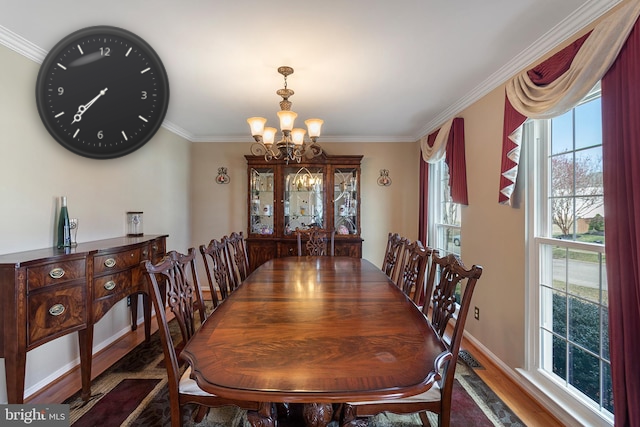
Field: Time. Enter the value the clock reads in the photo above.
7:37
